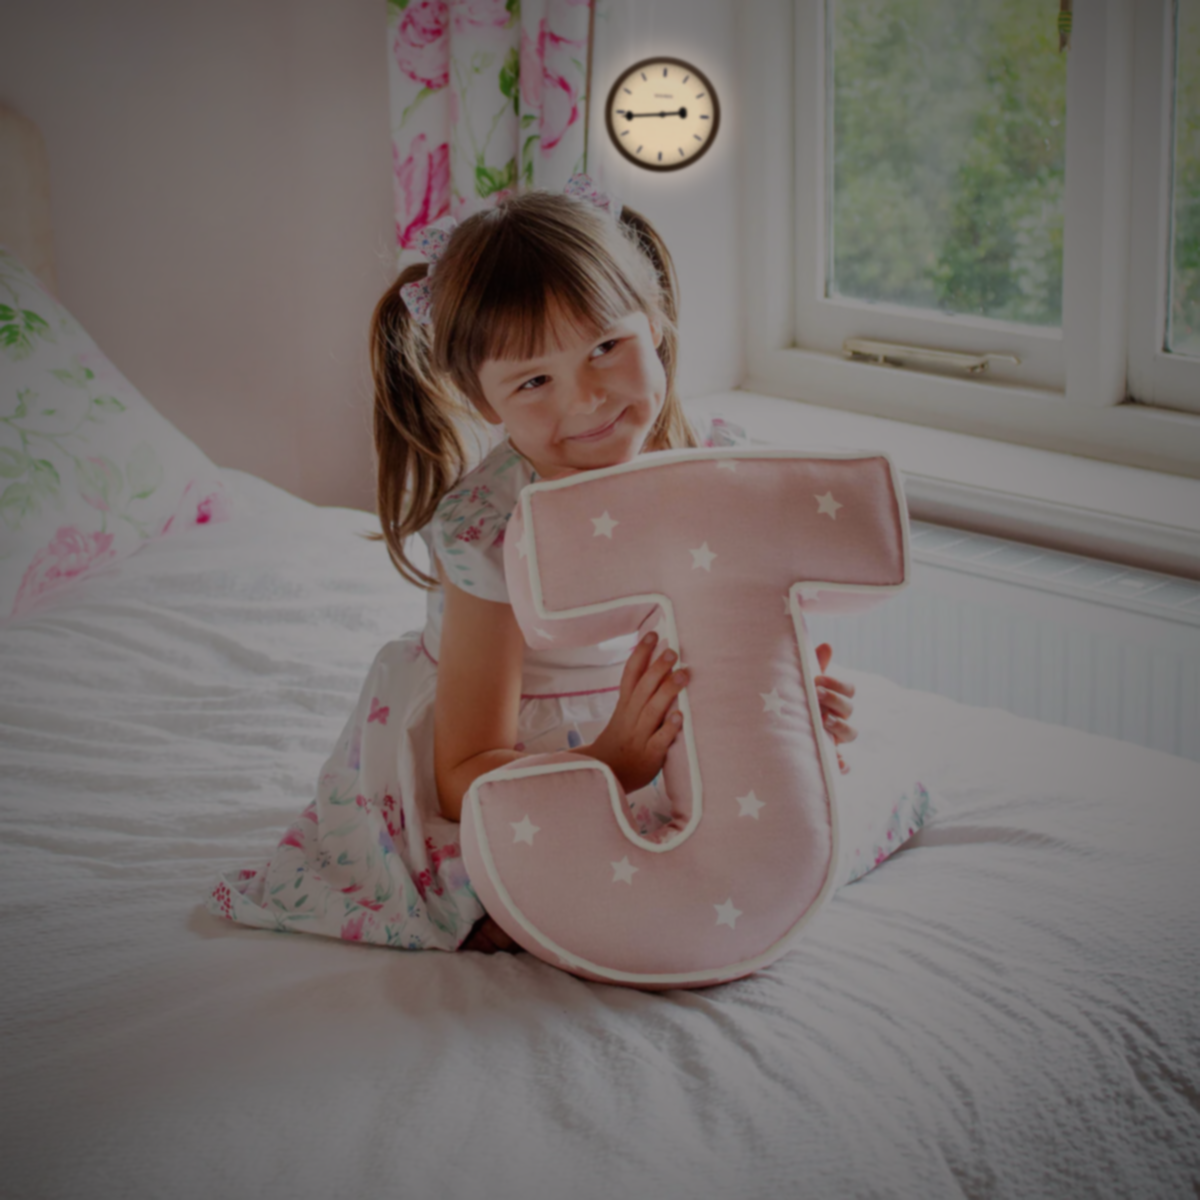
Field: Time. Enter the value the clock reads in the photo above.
2:44
